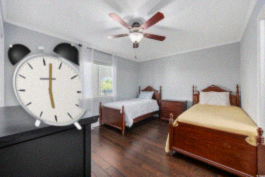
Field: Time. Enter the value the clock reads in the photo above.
6:02
